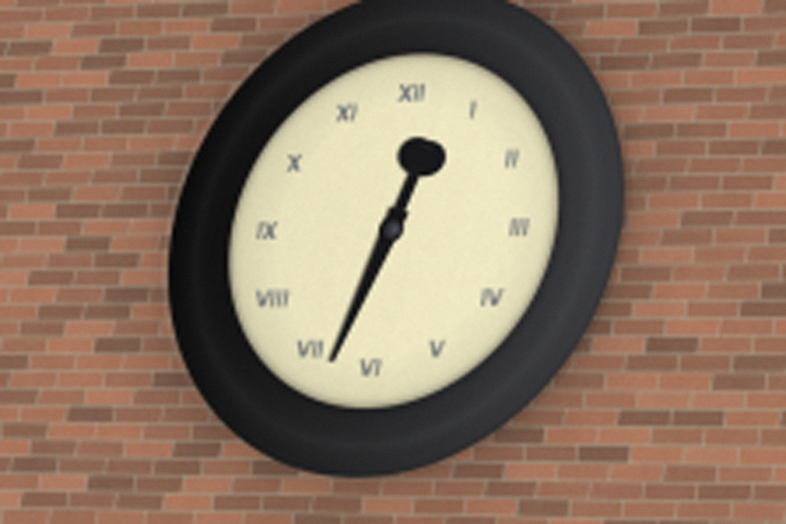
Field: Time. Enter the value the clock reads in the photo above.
12:33
